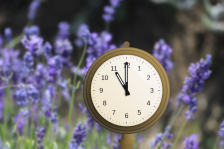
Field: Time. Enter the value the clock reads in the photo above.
11:00
